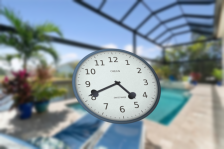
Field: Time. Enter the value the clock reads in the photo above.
4:41
